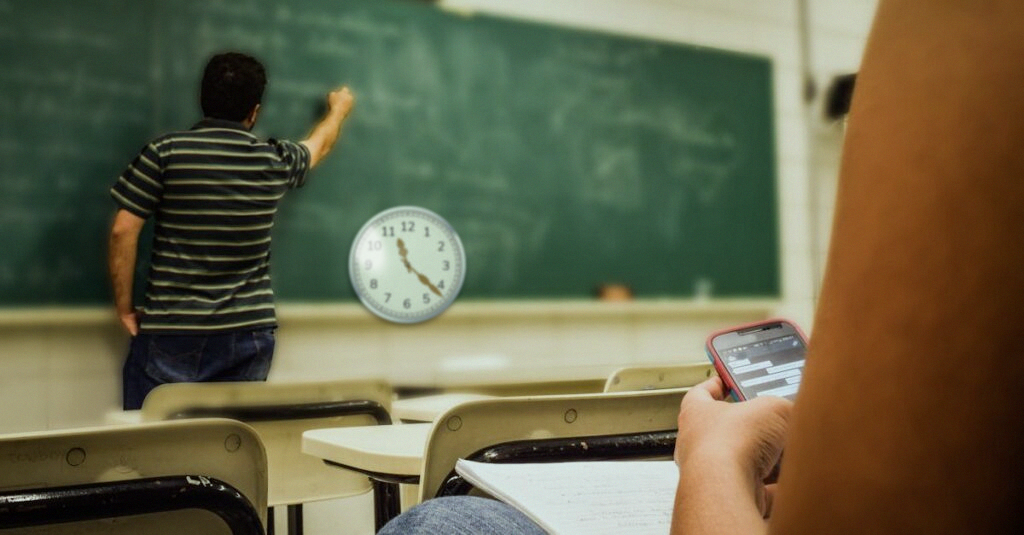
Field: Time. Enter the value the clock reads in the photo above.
11:22
